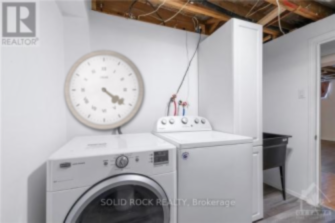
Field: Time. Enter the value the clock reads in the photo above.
4:21
